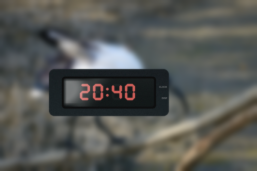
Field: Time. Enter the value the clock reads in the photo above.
20:40
